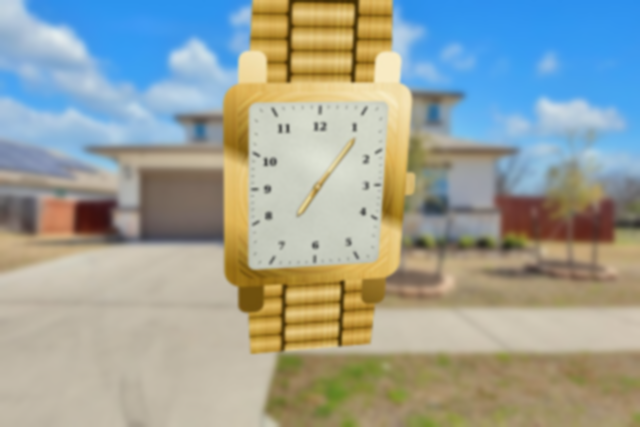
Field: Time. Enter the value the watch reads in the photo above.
7:06
